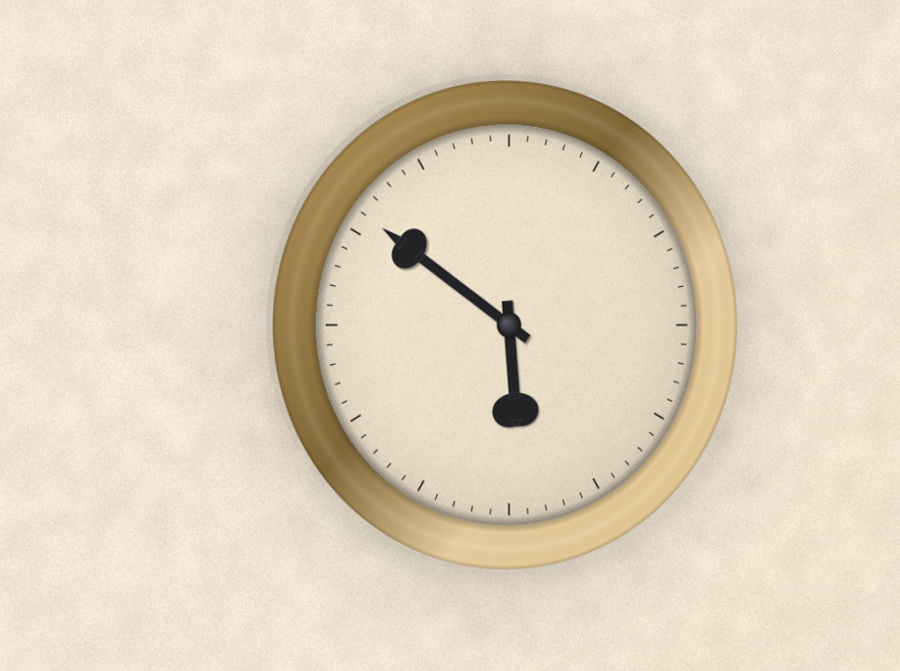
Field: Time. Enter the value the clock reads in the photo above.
5:51
